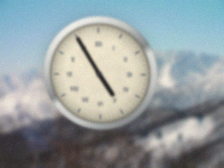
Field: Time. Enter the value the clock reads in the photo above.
4:55
